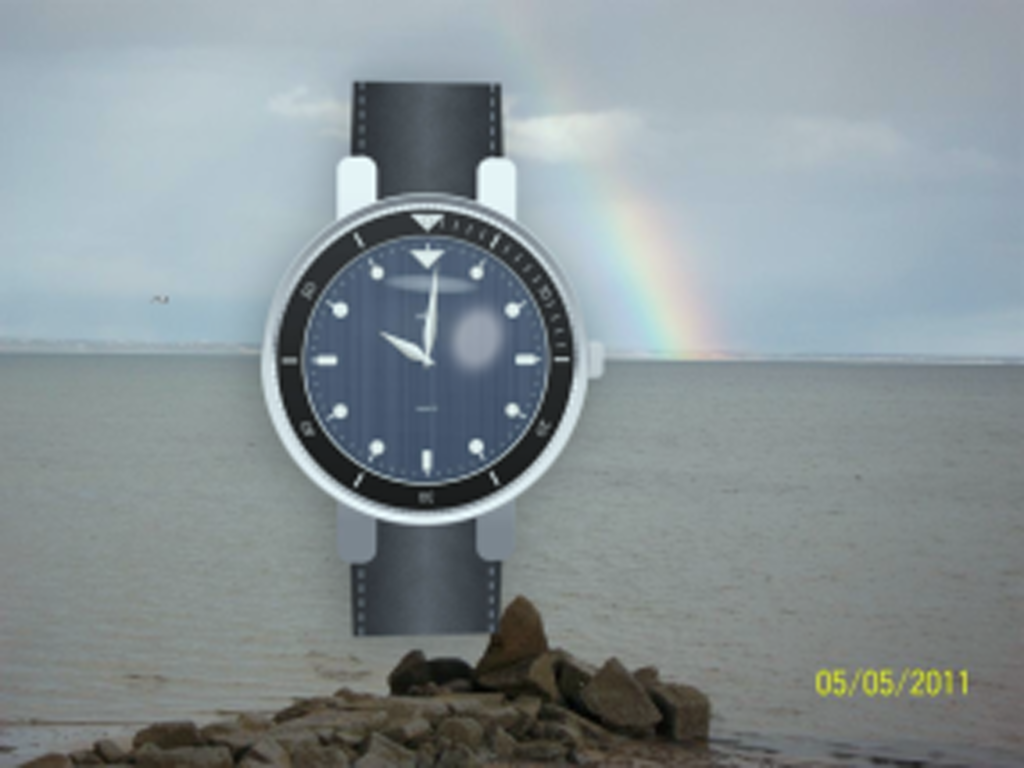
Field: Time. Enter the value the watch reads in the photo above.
10:01
